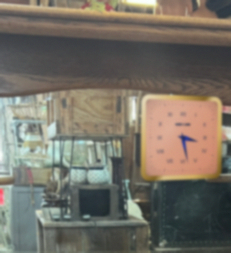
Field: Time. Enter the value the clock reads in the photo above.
3:28
